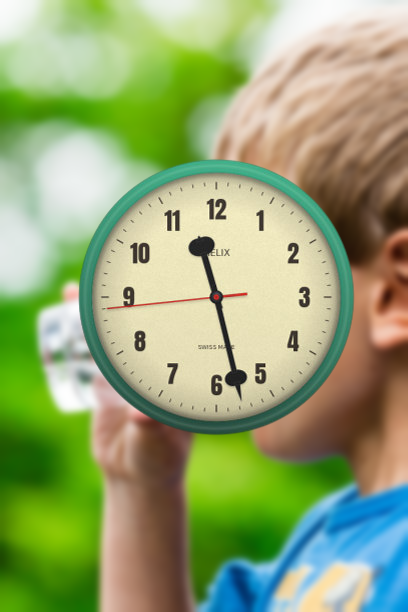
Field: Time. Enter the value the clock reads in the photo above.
11:27:44
